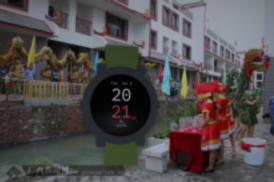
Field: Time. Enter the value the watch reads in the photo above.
20:21
